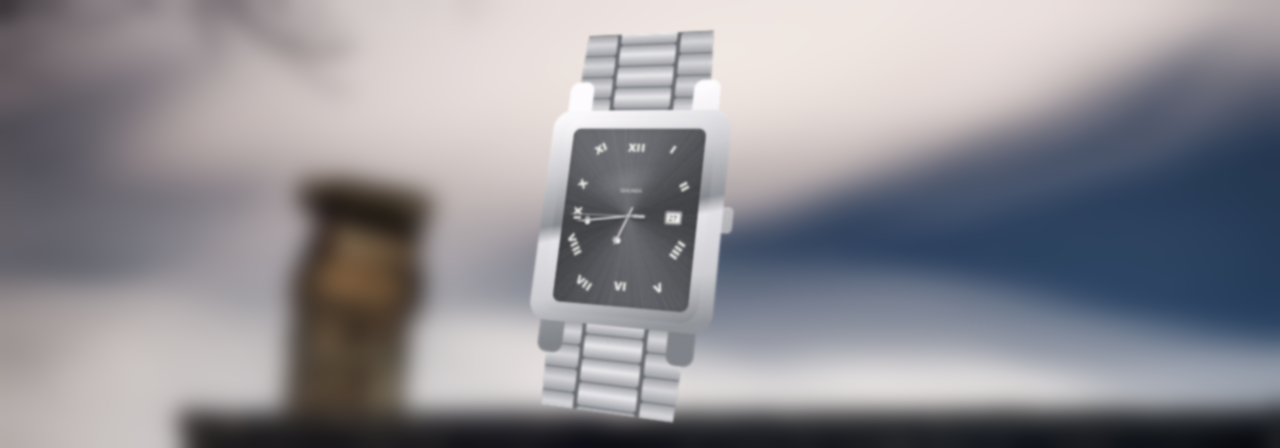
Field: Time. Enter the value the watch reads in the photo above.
6:43:45
